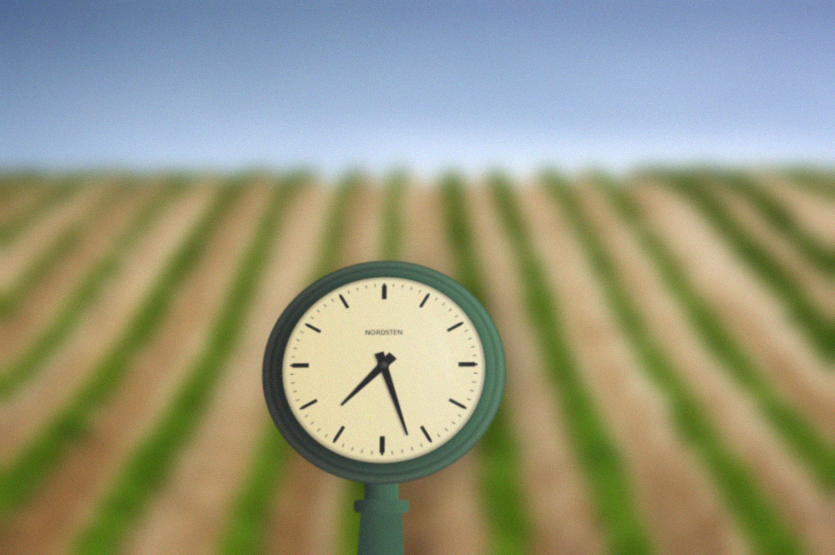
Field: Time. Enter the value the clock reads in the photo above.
7:27
